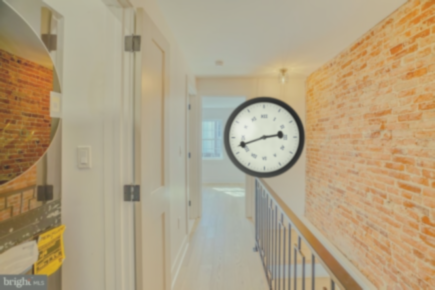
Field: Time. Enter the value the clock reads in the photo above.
2:42
